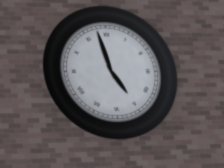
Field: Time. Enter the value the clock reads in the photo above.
4:58
